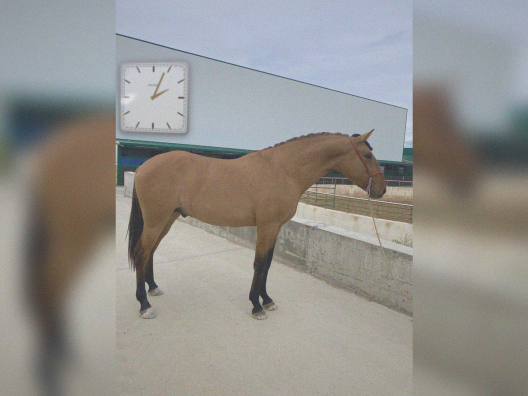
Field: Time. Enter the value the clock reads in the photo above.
2:04
